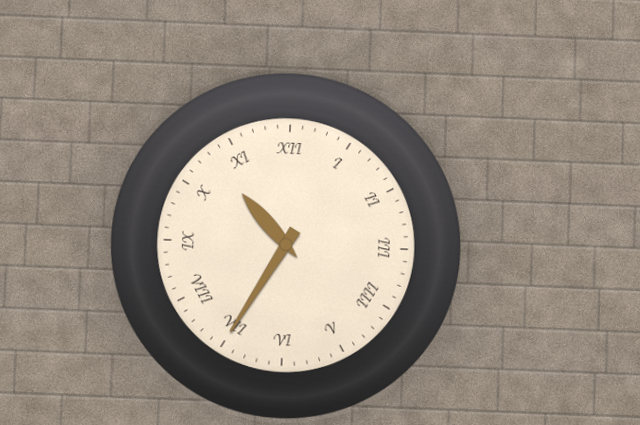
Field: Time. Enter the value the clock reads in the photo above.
10:35
